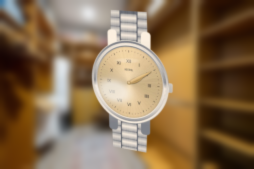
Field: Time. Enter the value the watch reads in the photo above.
2:10
